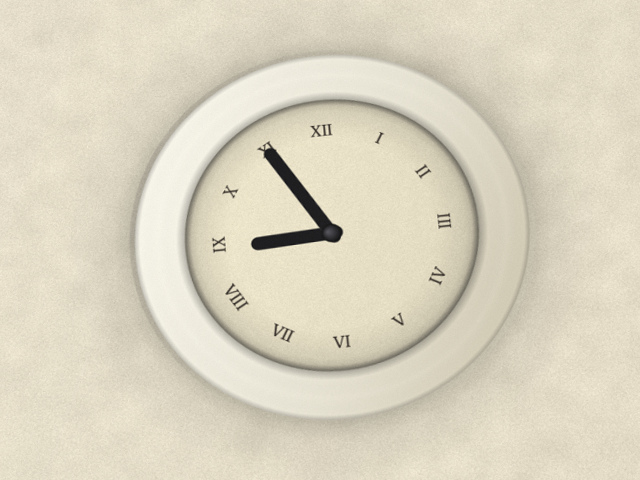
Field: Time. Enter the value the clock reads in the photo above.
8:55
